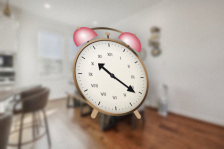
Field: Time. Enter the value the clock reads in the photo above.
10:21
